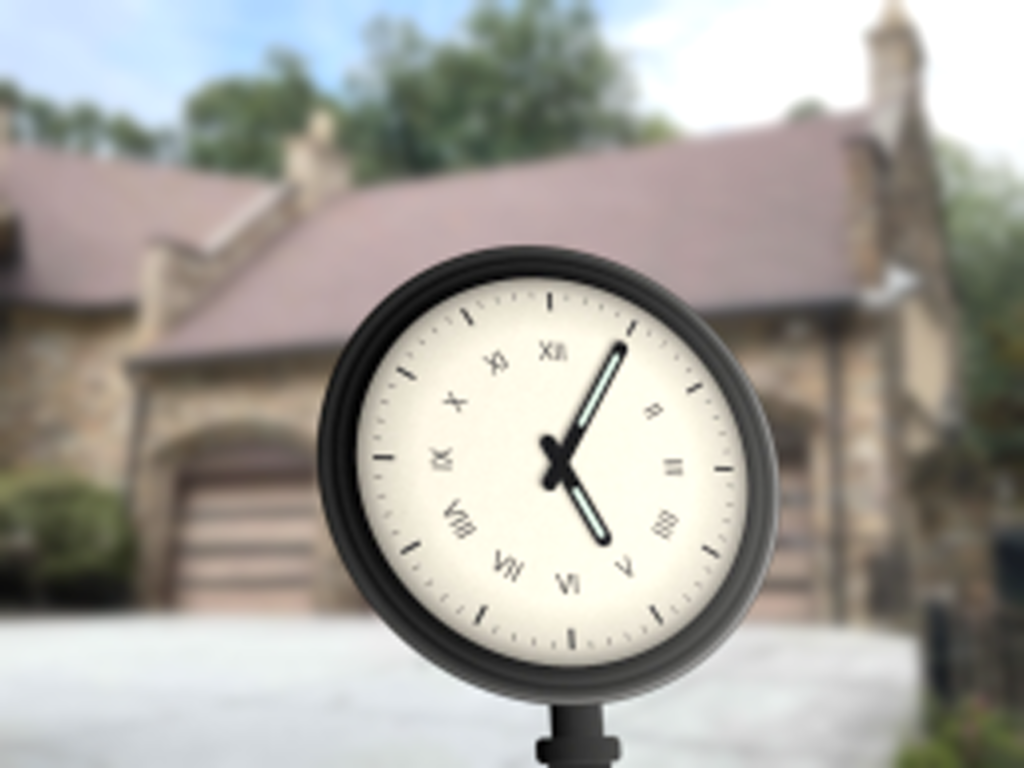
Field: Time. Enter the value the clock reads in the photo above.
5:05
